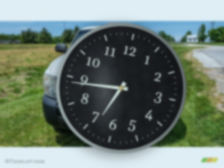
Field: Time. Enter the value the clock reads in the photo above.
6:44
